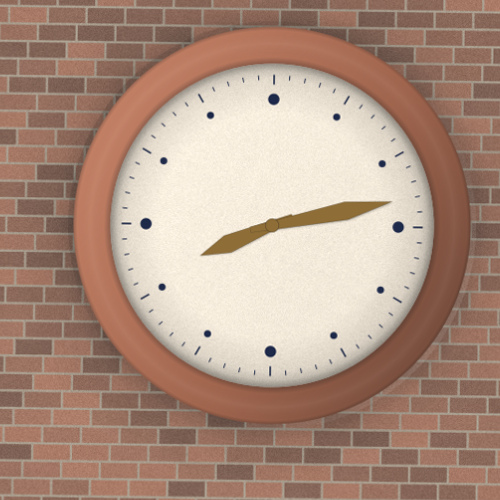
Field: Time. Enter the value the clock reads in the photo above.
8:13
